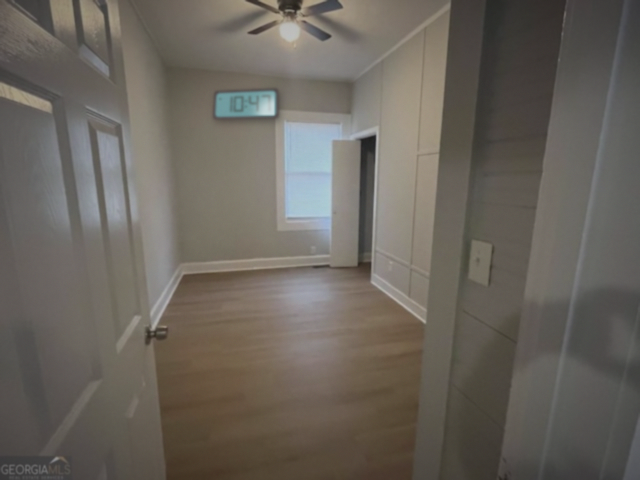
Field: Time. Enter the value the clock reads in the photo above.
10:47
